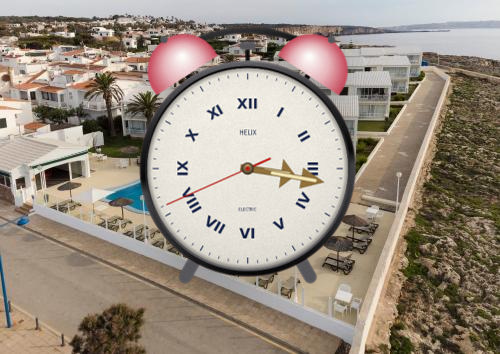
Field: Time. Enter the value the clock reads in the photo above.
3:16:41
